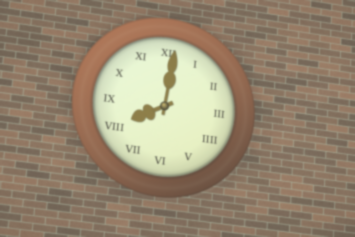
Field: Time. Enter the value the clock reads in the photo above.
8:01
